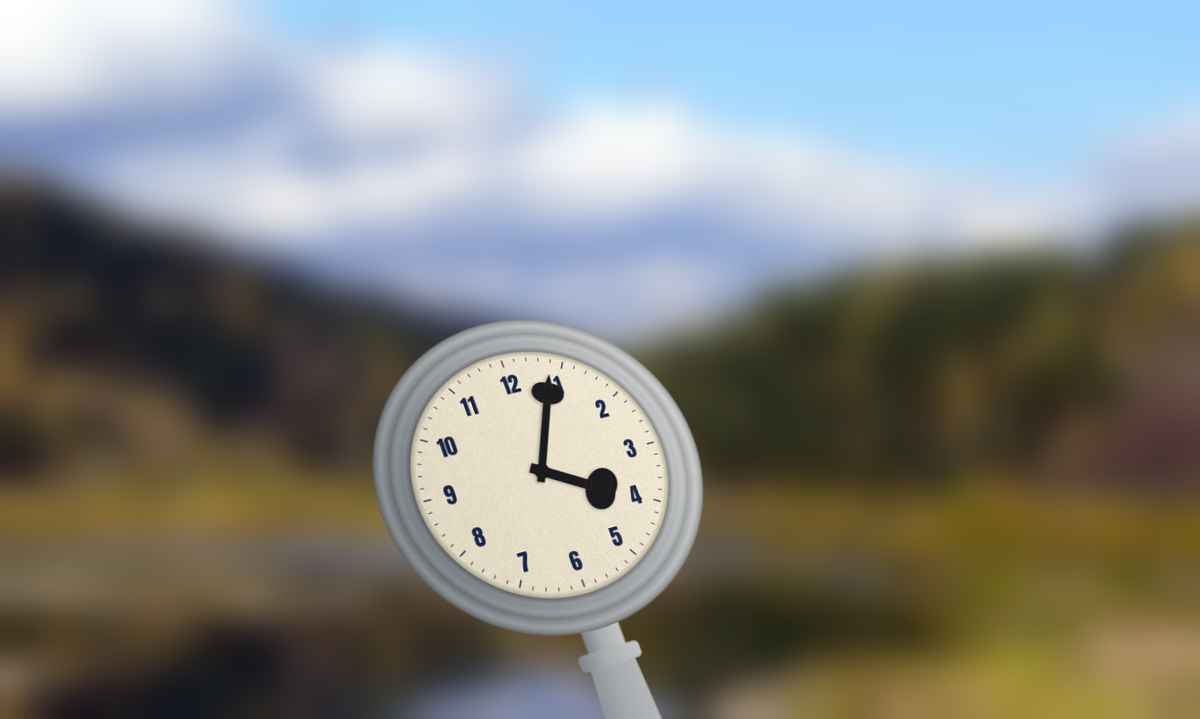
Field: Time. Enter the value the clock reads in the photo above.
4:04
